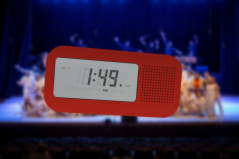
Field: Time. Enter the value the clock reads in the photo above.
1:49
